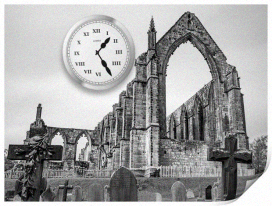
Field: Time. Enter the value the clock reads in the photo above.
1:25
